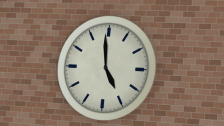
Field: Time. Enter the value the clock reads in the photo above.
4:59
